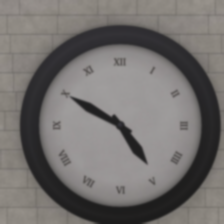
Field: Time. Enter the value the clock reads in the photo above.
4:50
